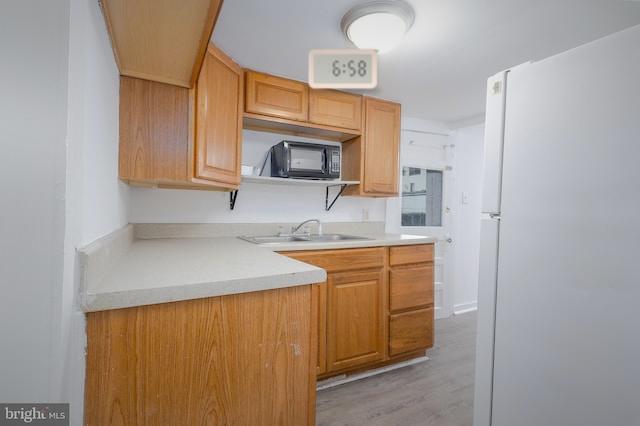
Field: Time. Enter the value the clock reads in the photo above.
6:58
